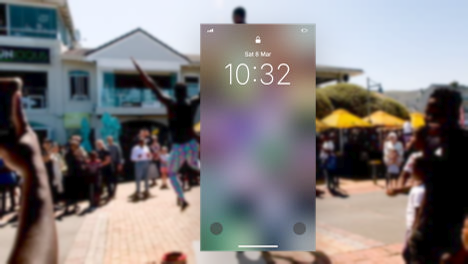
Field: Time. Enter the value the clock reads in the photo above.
10:32
